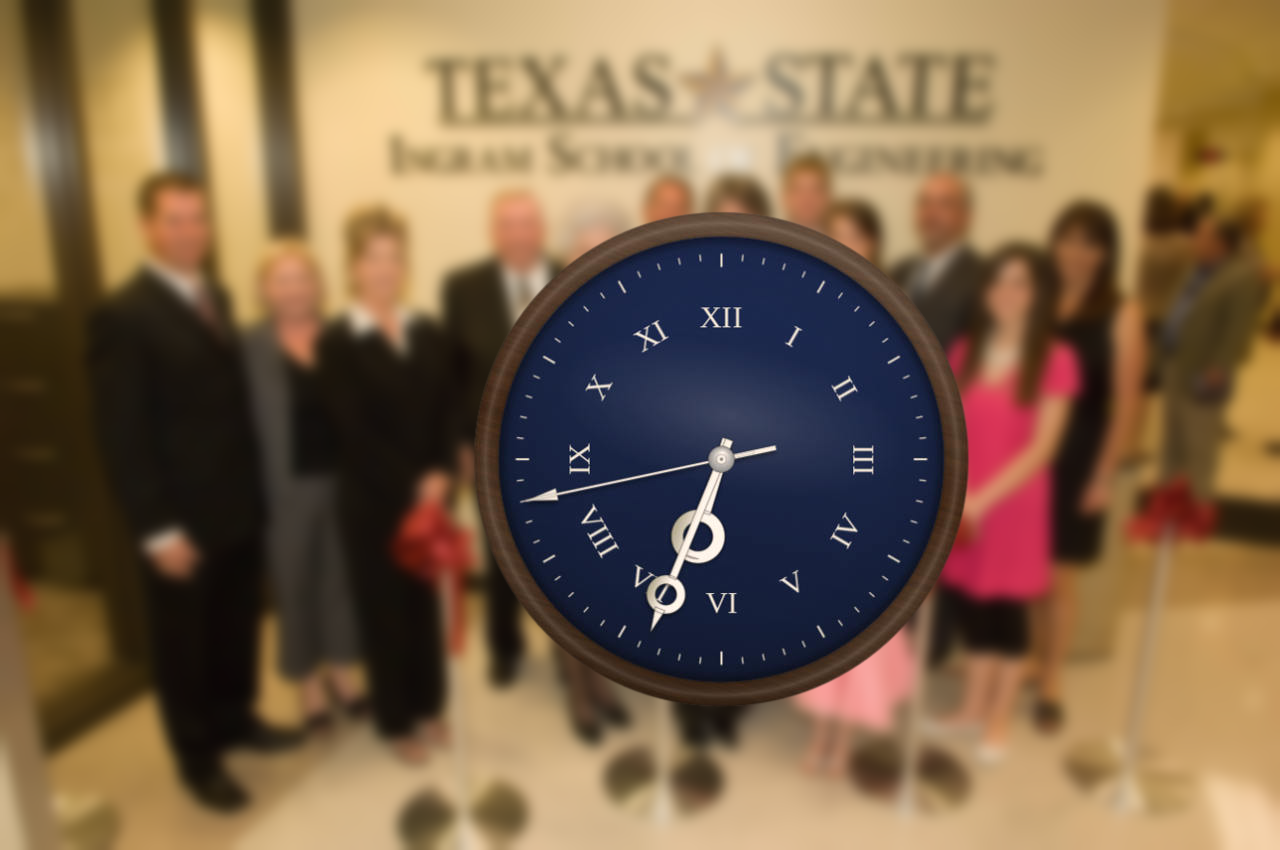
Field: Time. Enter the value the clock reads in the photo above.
6:33:43
